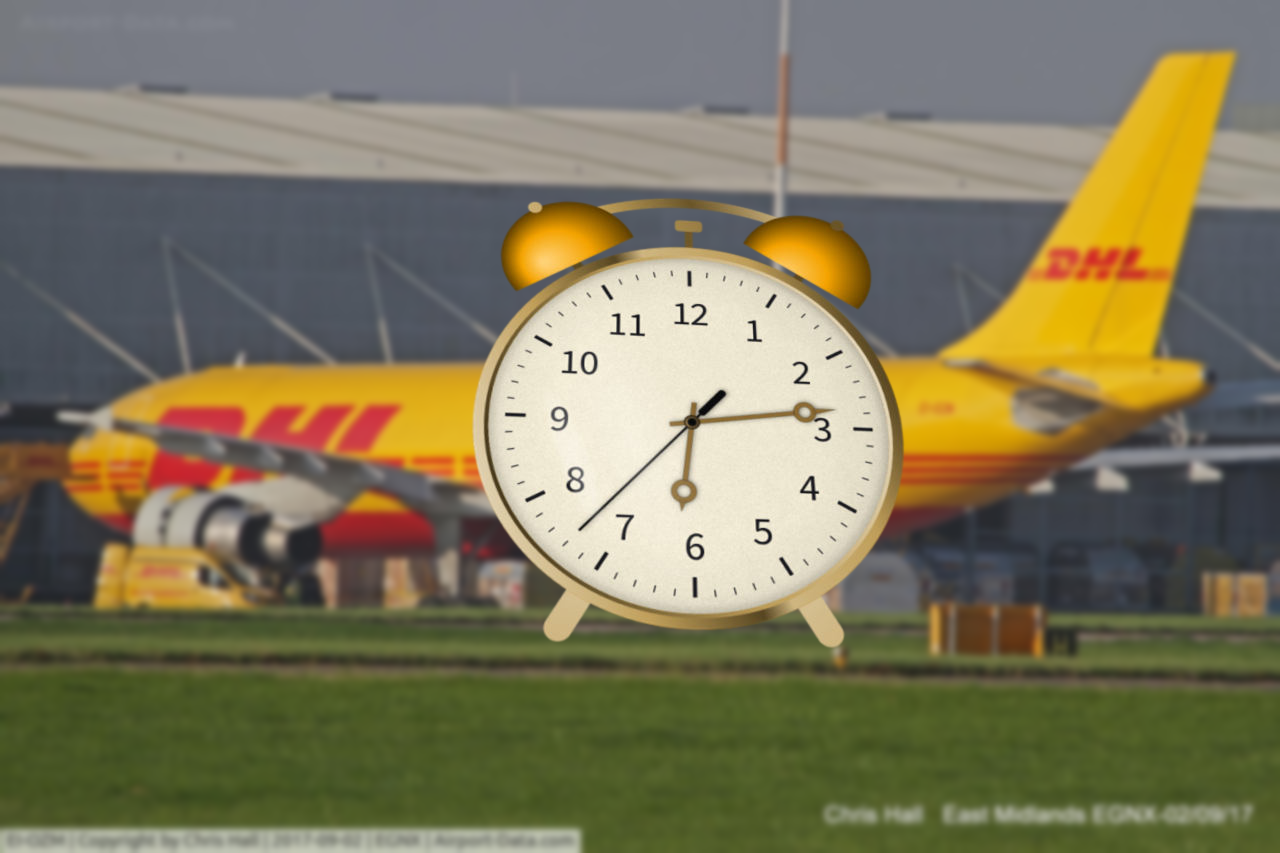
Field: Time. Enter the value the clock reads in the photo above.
6:13:37
